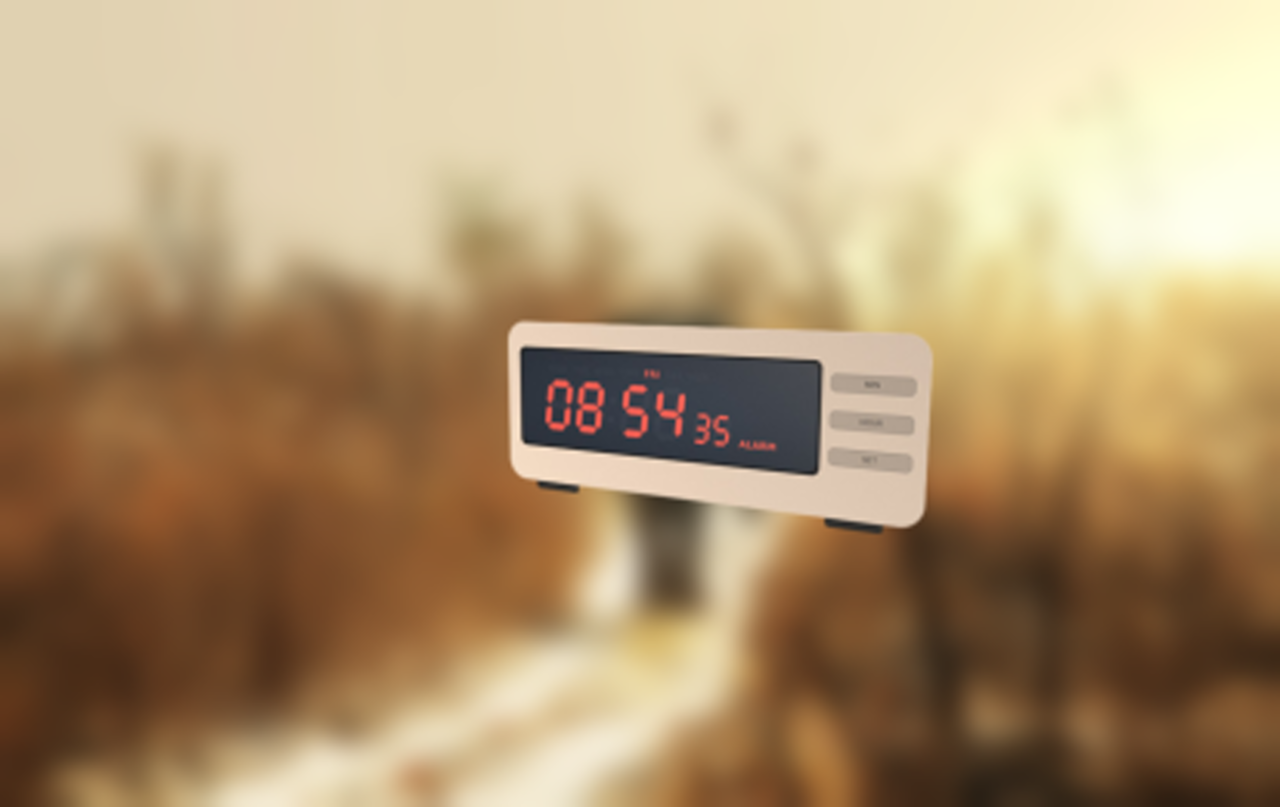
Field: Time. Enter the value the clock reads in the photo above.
8:54:35
